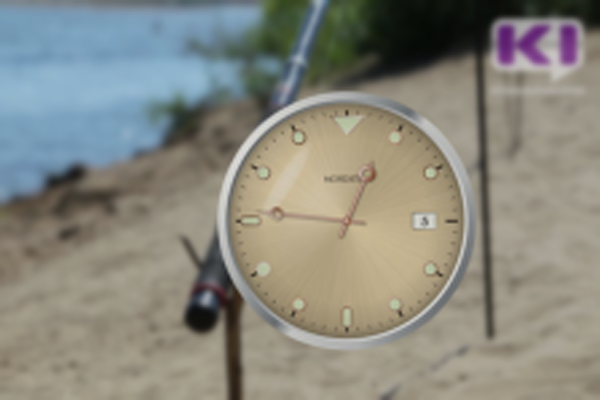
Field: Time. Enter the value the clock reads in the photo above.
12:46
